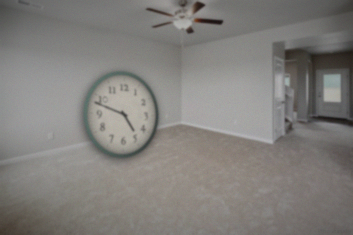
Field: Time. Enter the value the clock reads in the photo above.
4:48
